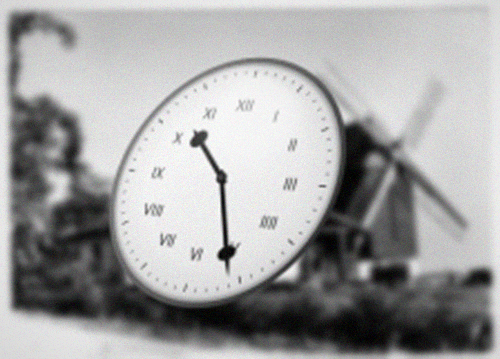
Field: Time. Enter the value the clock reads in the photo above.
10:26
